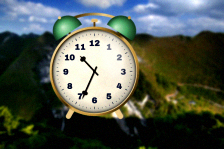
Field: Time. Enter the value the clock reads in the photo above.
10:34
